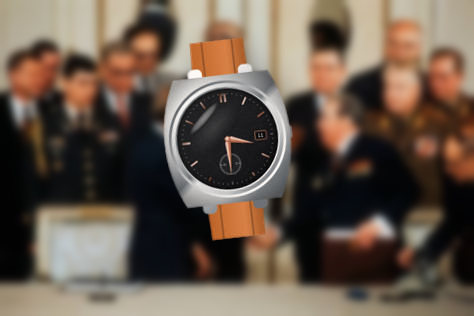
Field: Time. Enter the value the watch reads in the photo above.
3:30
